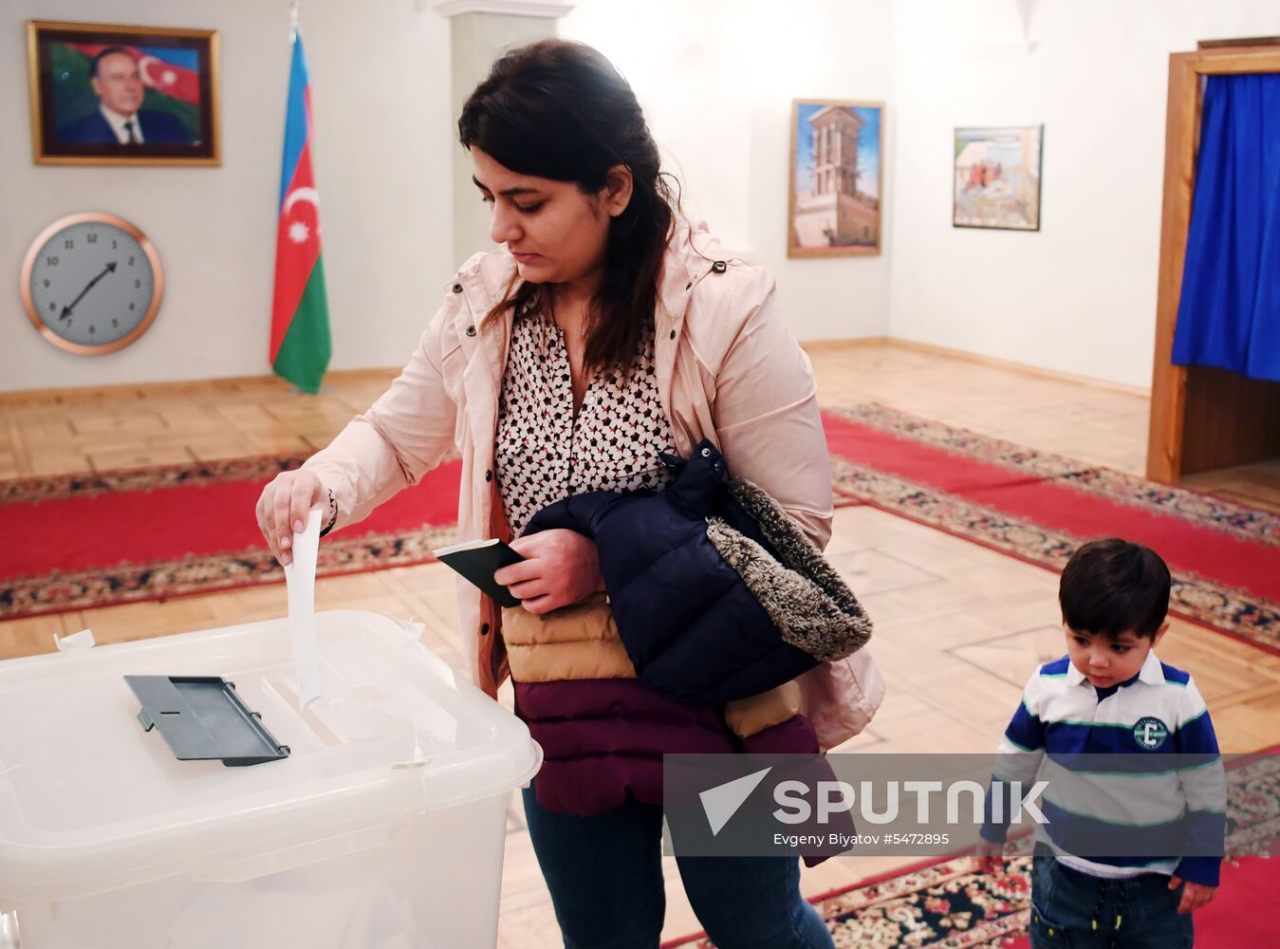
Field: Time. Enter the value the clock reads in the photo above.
1:37
